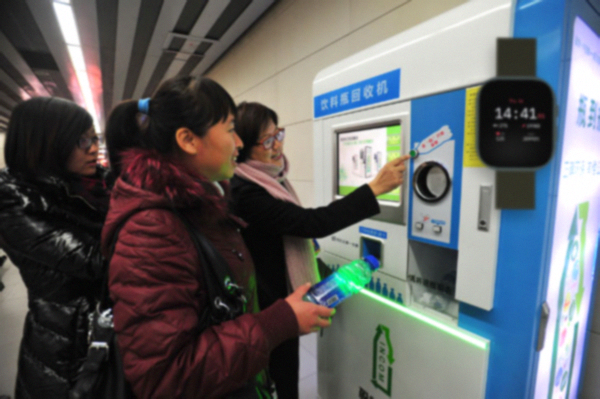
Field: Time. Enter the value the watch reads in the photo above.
14:41
